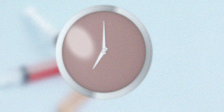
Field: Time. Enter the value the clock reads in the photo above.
7:00
